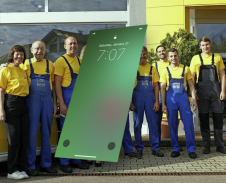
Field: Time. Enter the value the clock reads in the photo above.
7:07
